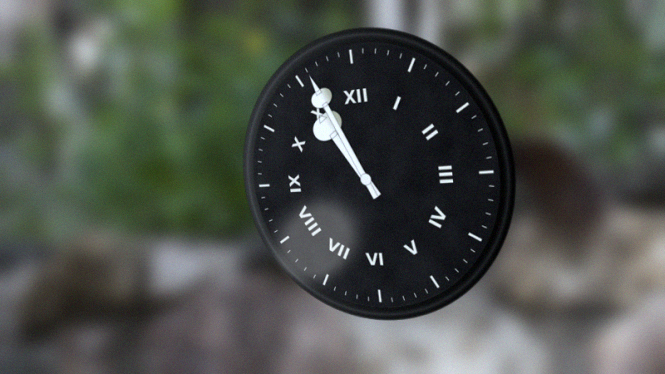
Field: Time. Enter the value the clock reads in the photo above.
10:56
